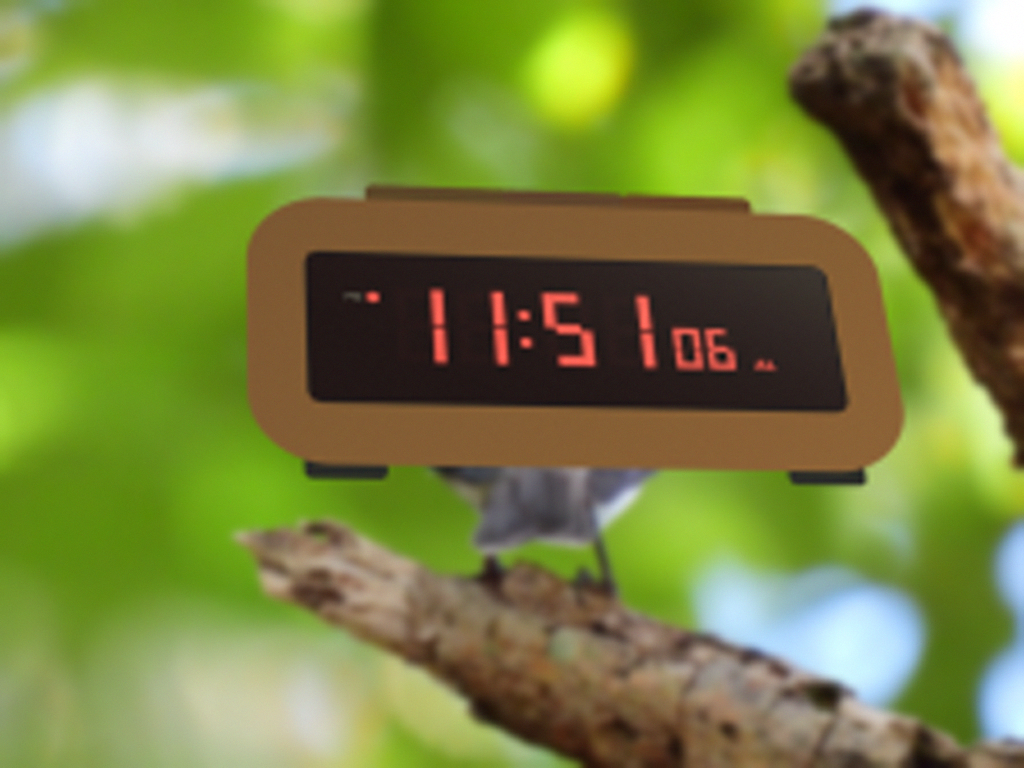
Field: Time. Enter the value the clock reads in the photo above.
11:51:06
